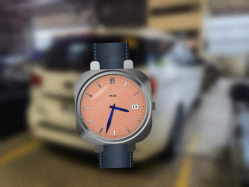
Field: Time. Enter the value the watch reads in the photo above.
3:33
